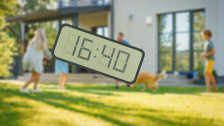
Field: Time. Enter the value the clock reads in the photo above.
16:40
